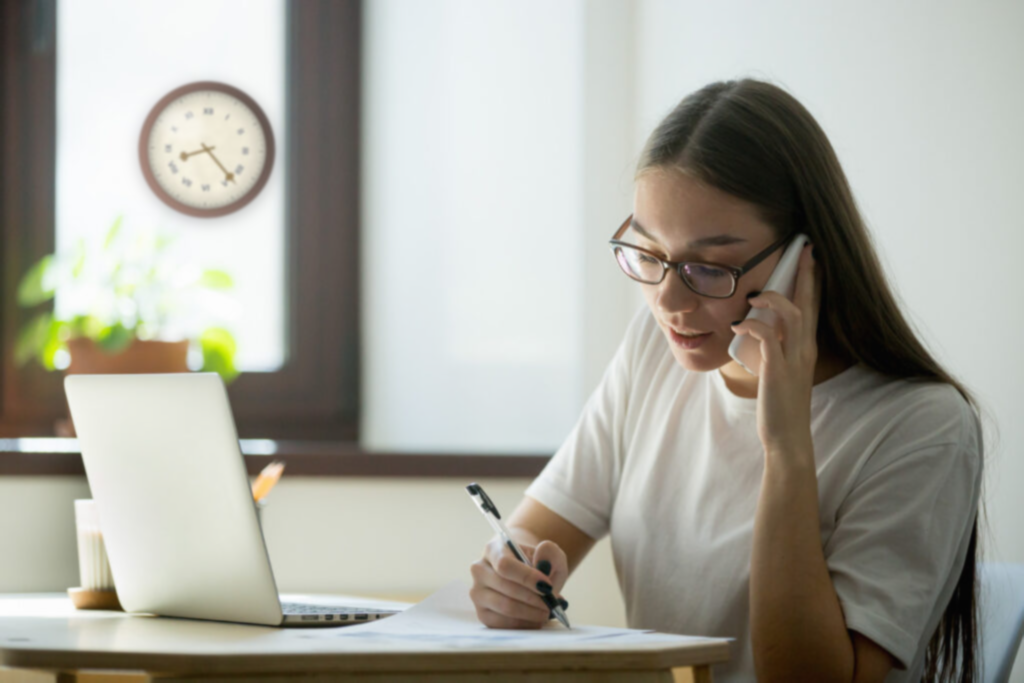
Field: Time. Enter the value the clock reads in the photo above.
8:23
